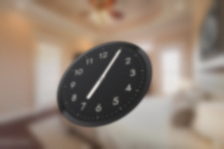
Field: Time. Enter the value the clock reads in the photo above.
7:05
